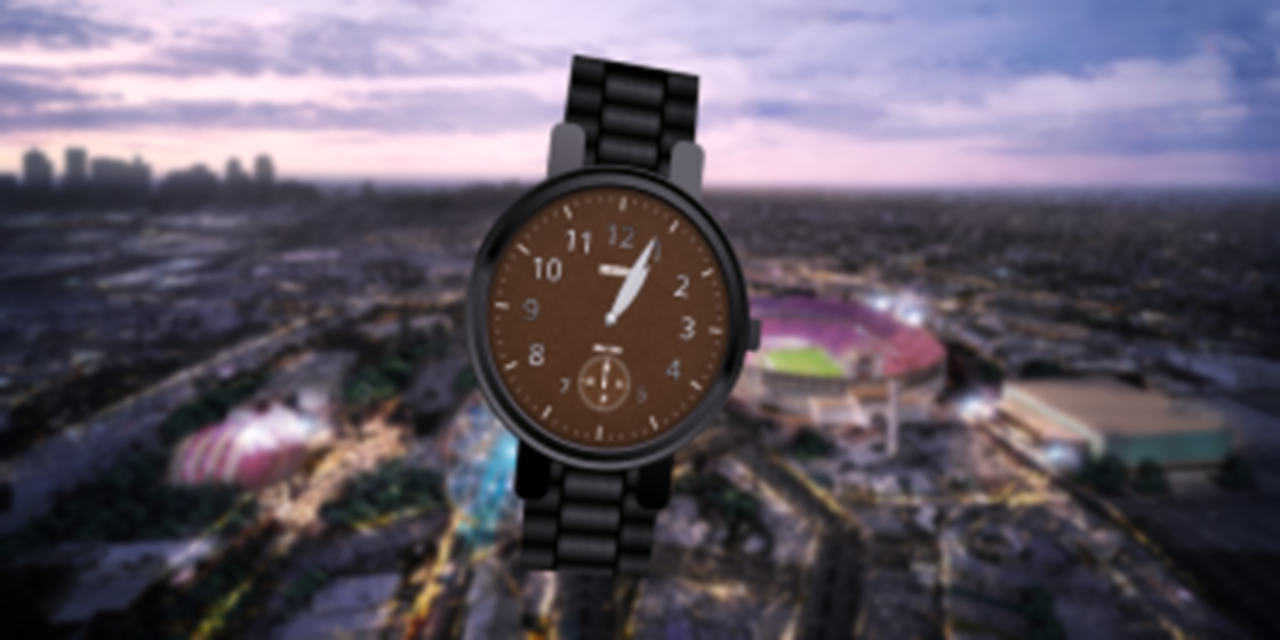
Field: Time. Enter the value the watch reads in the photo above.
1:04
